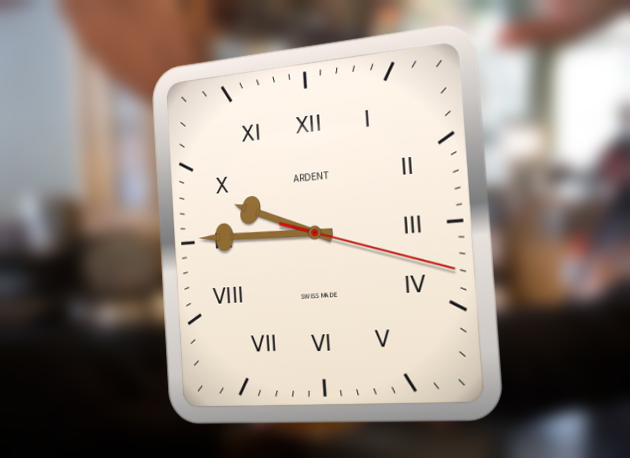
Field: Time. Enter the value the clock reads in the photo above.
9:45:18
